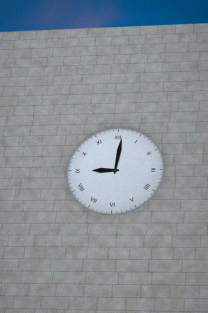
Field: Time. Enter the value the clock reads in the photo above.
9:01
